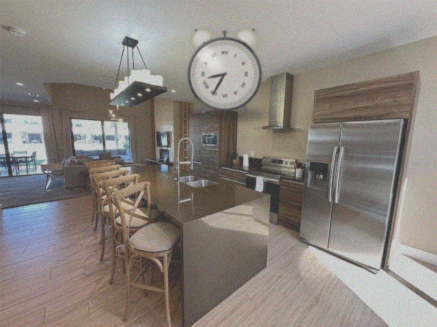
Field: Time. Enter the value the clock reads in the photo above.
8:35
